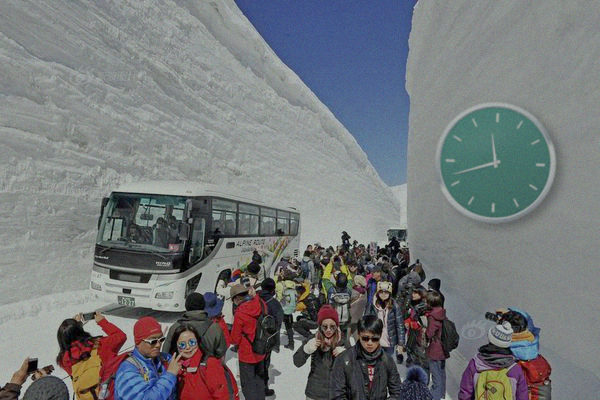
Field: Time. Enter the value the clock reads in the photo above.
11:42
